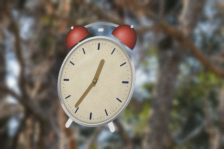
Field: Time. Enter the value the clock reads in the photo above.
12:36
